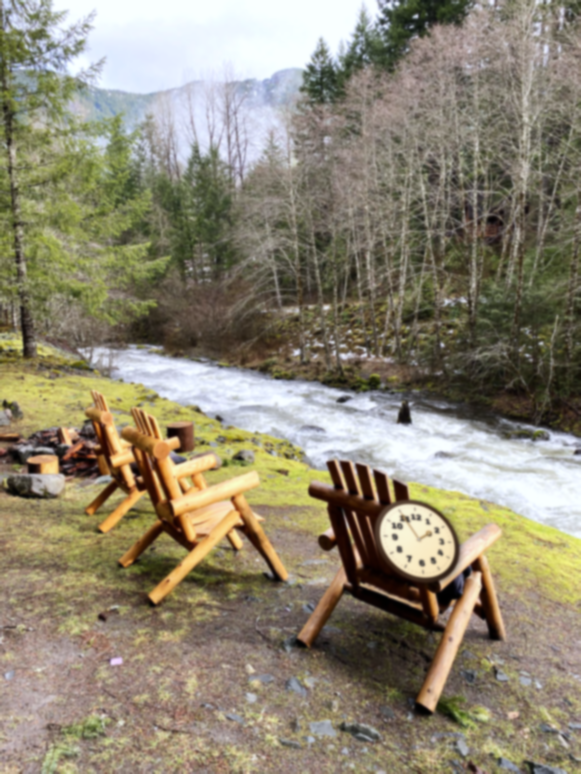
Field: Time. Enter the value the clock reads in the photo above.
1:55
